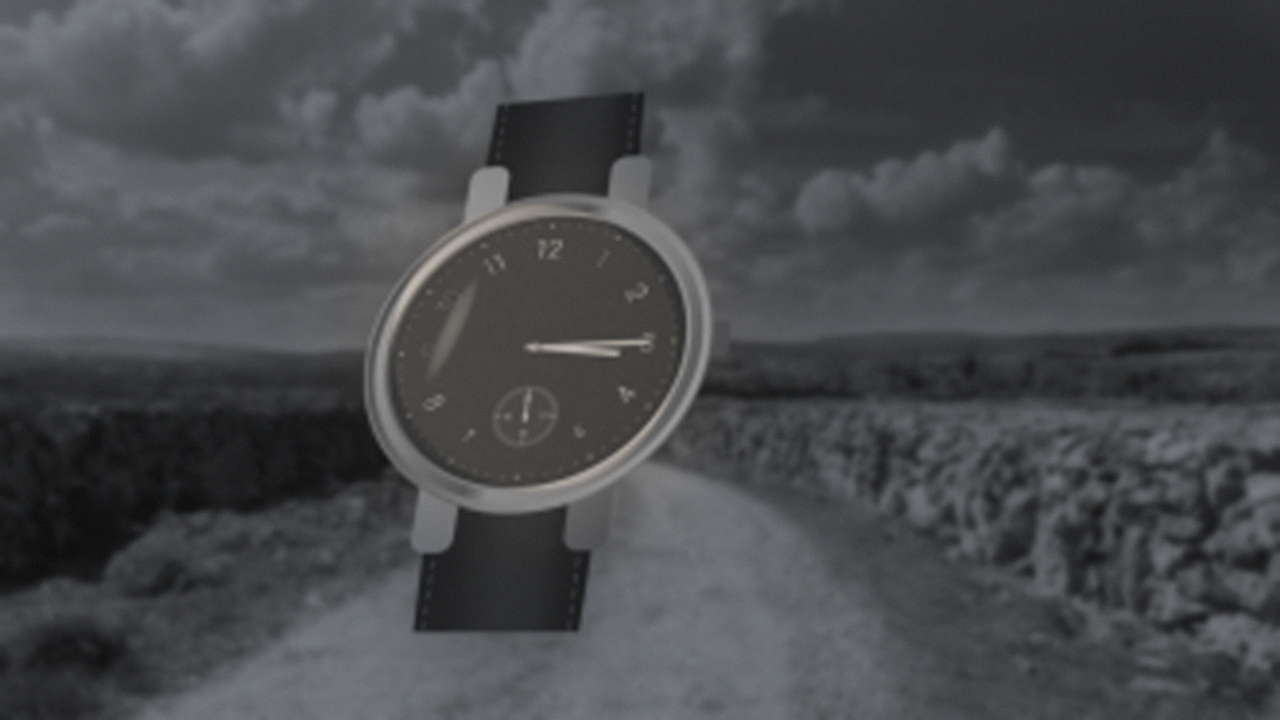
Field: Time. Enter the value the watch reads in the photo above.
3:15
